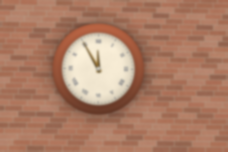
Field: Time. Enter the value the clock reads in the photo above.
11:55
